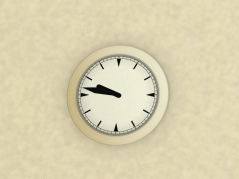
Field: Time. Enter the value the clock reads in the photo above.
9:47
